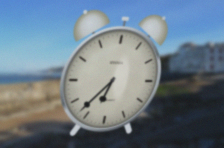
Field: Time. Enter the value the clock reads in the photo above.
6:37
